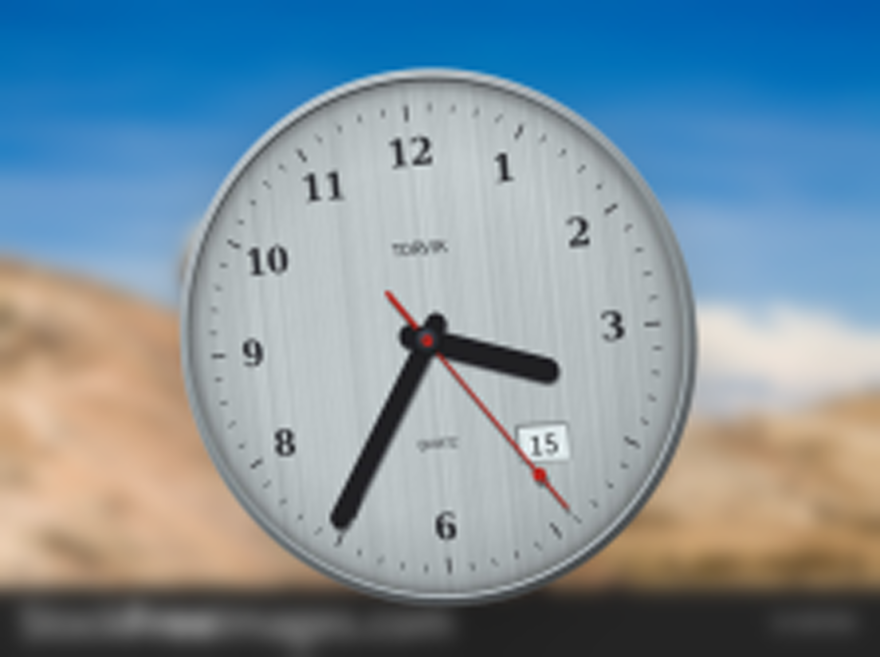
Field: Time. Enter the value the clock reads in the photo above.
3:35:24
